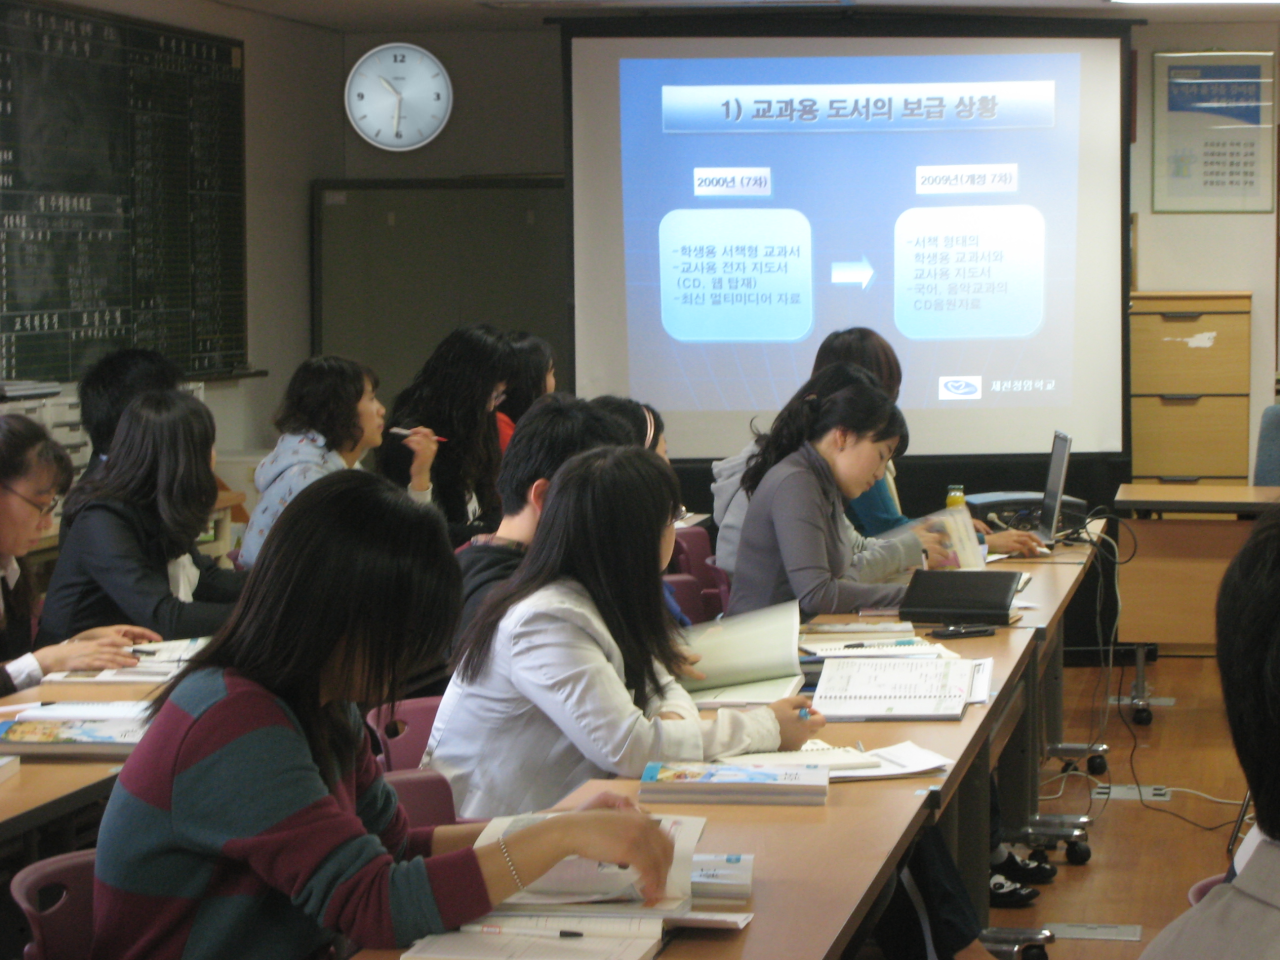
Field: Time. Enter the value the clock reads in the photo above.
10:31
